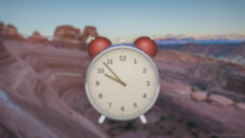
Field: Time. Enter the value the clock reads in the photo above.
9:53
